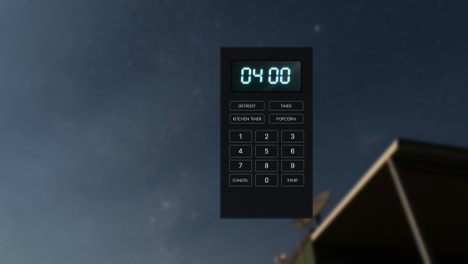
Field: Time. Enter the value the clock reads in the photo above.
4:00
